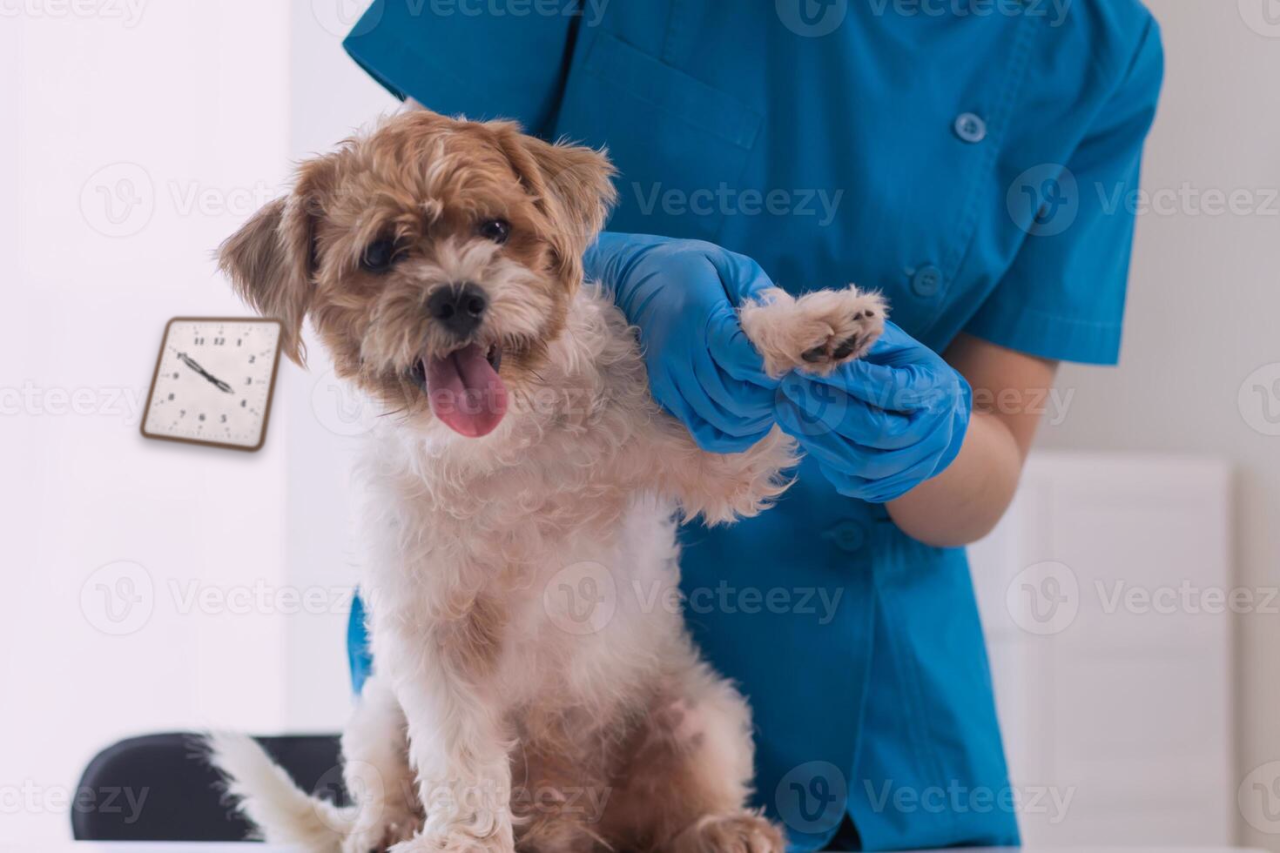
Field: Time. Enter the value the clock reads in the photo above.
3:50
